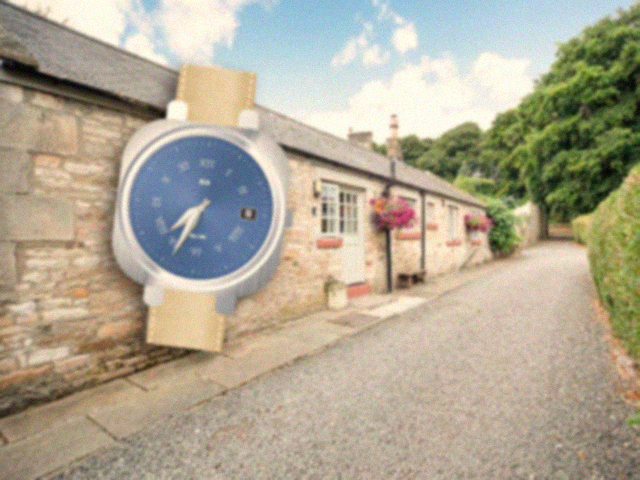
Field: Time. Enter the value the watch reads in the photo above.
7:34
